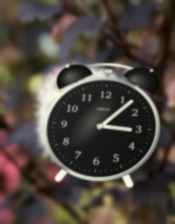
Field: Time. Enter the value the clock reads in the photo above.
3:07
